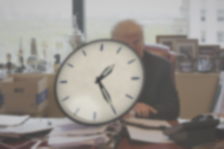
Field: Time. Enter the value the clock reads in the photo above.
1:25
